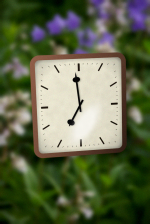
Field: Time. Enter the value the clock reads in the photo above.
6:59
